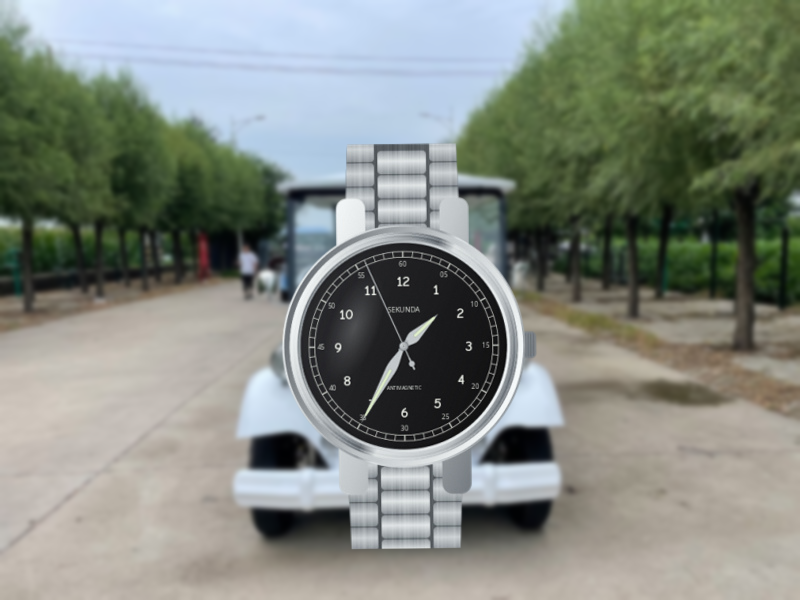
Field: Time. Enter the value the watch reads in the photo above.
1:34:56
